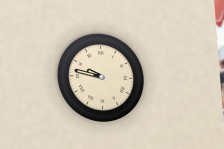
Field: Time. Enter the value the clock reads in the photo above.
9:47
